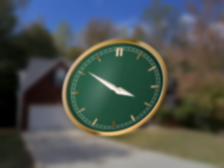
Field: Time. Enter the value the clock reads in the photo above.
3:51
